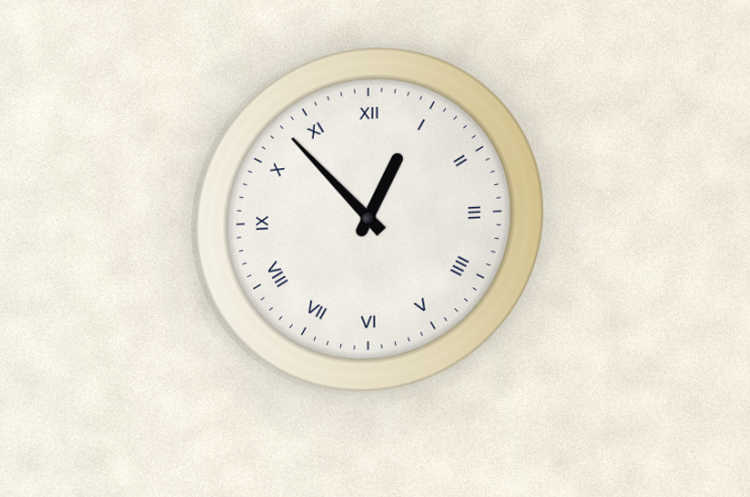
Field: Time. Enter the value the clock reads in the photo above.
12:53
